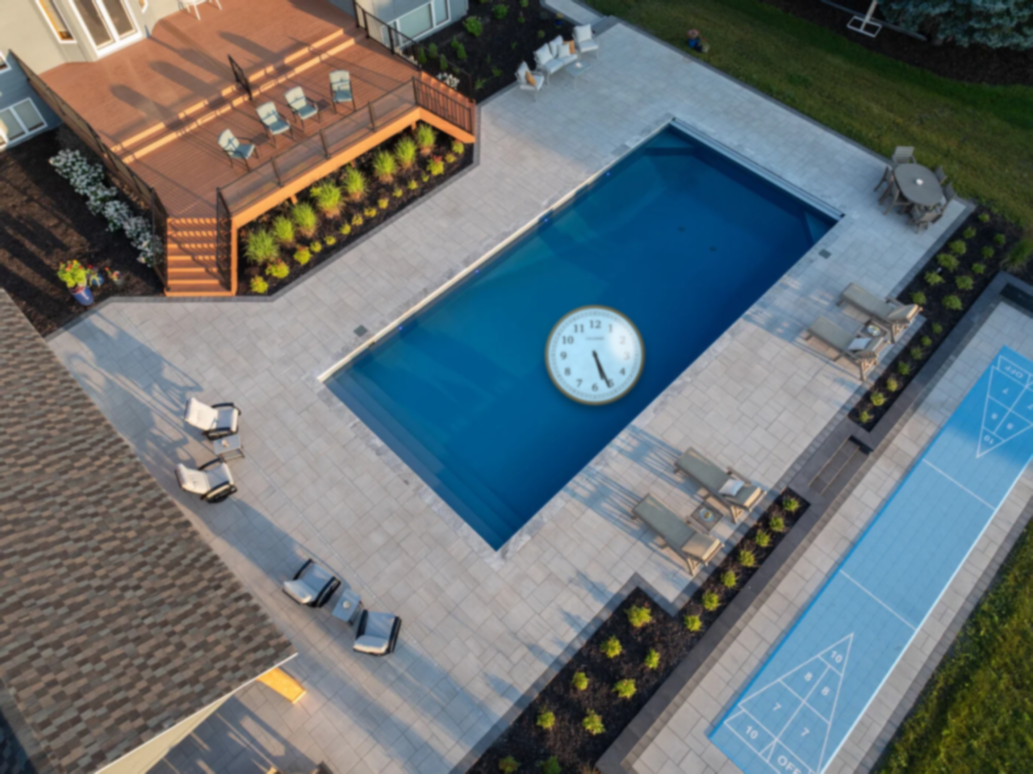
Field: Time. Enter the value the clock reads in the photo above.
5:26
